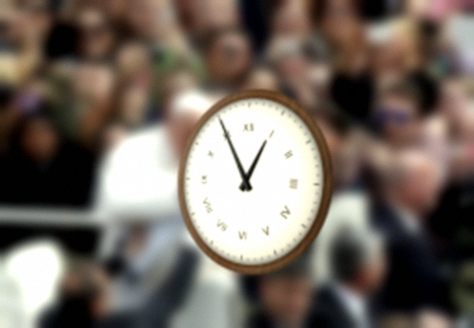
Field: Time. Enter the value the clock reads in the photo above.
12:55
